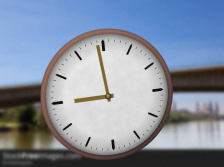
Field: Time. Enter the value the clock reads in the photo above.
8:59
